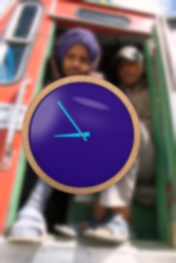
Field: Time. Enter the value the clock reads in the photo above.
8:54
